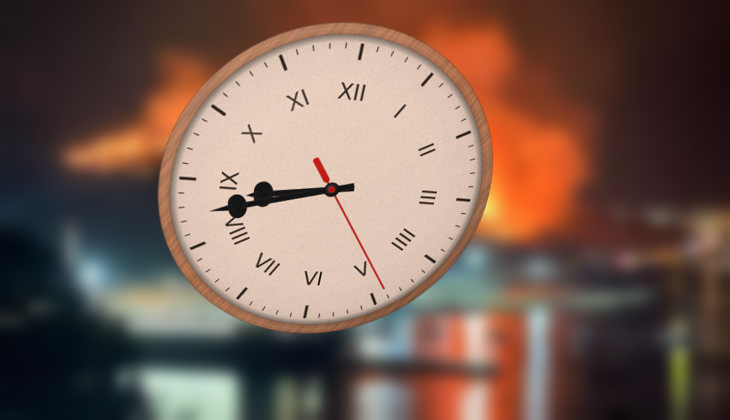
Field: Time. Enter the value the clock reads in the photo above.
8:42:24
